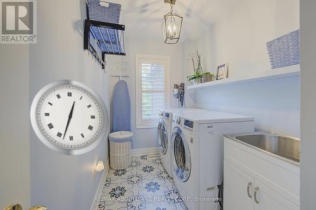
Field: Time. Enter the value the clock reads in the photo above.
12:33
